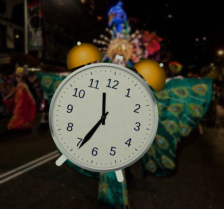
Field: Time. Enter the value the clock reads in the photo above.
11:34
